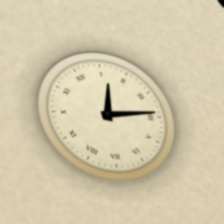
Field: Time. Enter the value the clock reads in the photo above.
1:19
